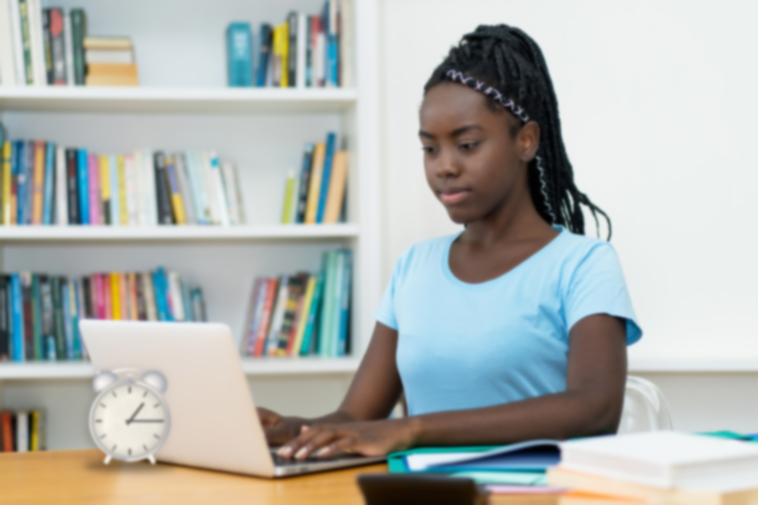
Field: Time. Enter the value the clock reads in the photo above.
1:15
